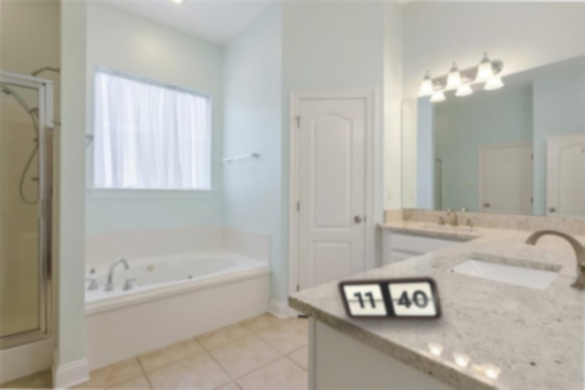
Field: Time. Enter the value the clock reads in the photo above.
11:40
